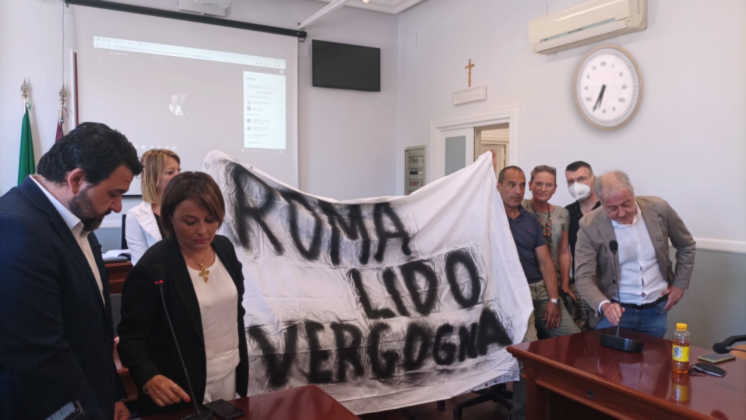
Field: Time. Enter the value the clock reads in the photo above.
6:35
